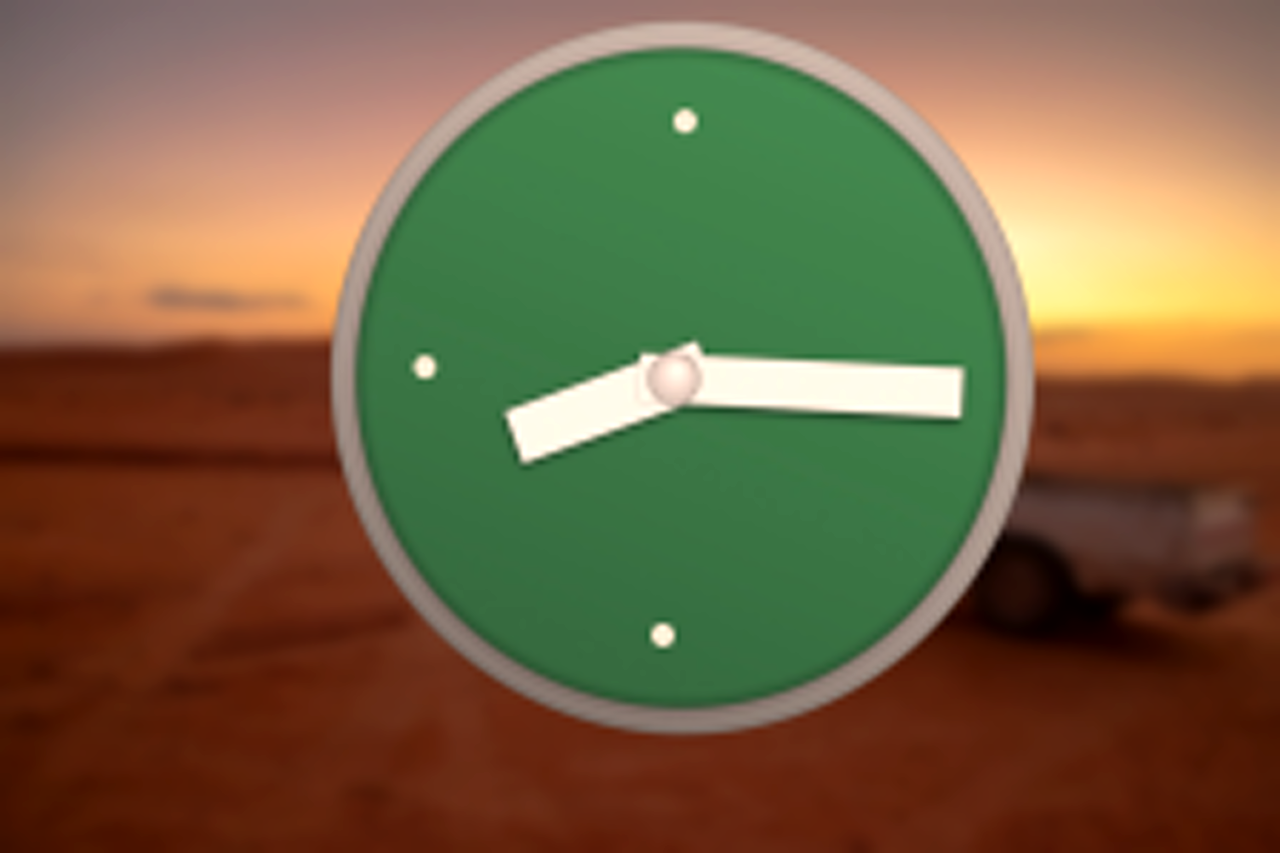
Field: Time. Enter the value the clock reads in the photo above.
8:15
